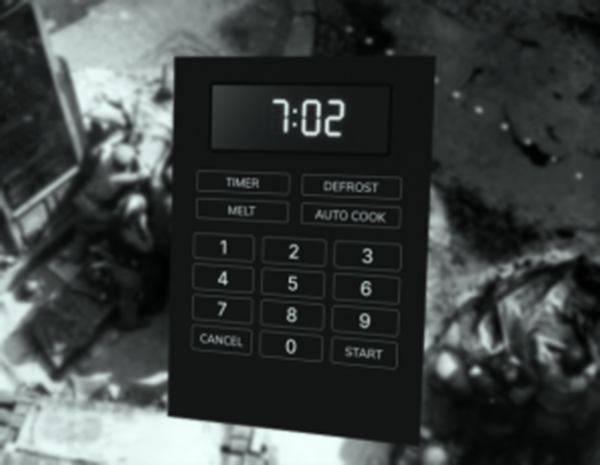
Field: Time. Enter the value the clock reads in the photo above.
7:02
